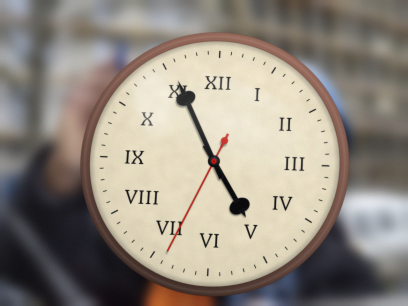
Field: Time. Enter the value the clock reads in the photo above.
4:55:34
